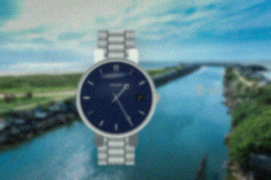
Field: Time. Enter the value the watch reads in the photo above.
1:25
